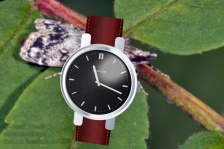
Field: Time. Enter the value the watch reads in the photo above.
11:18
